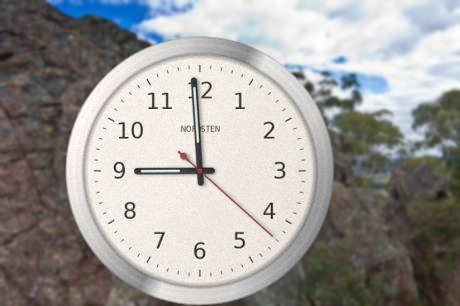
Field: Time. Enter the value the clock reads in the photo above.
8:59:22
